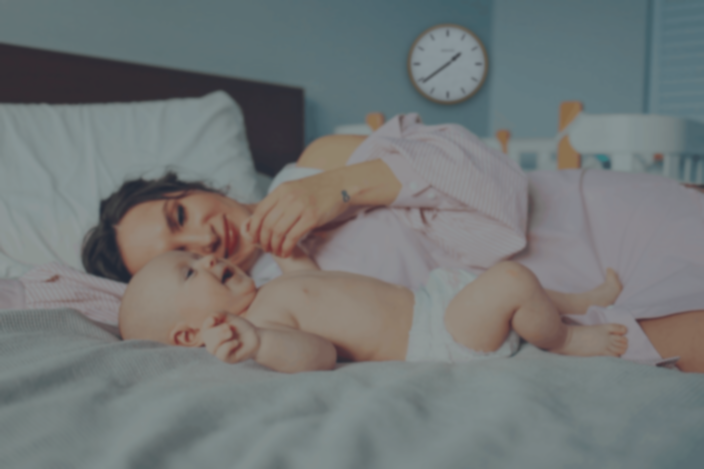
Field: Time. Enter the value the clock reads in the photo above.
1:39
